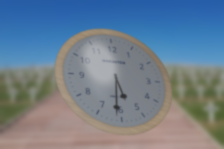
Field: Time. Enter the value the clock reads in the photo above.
5:31
